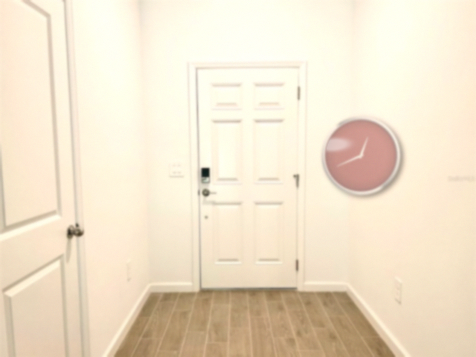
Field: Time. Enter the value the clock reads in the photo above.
12:41
